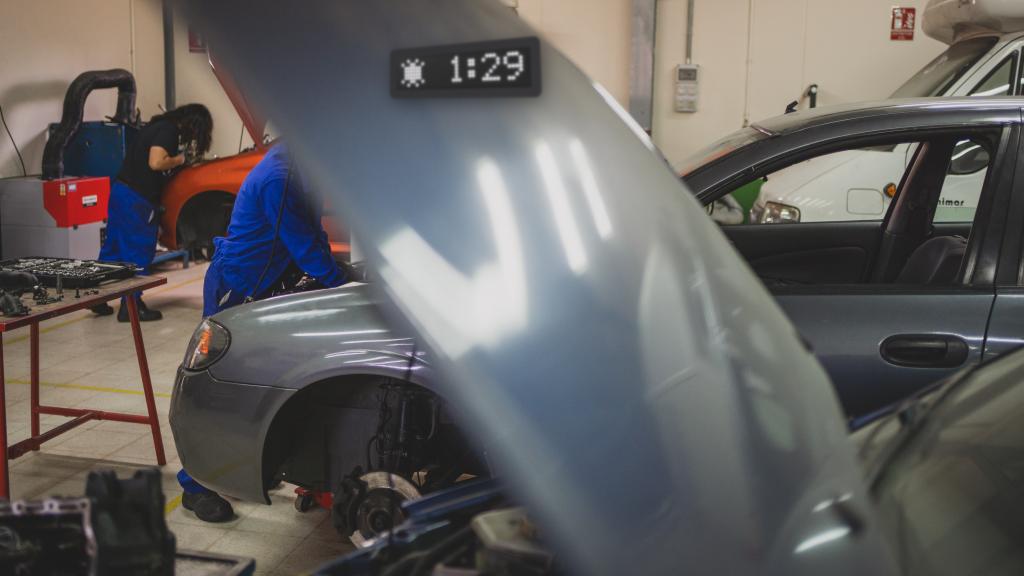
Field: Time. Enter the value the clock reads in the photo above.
1:29
